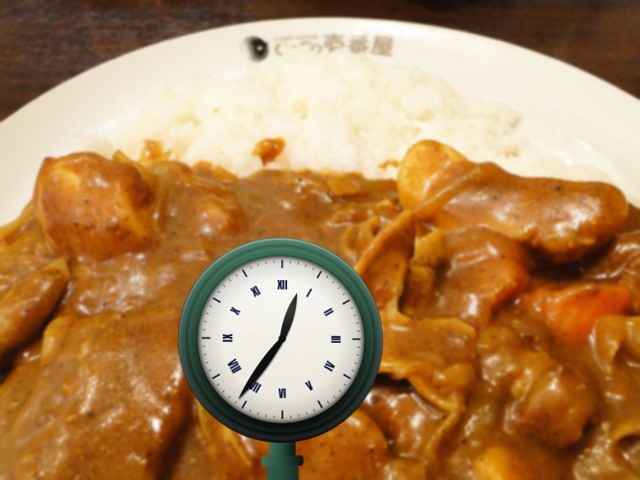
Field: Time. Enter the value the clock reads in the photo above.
12:36
